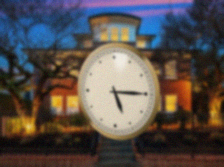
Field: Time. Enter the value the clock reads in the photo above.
5:15
